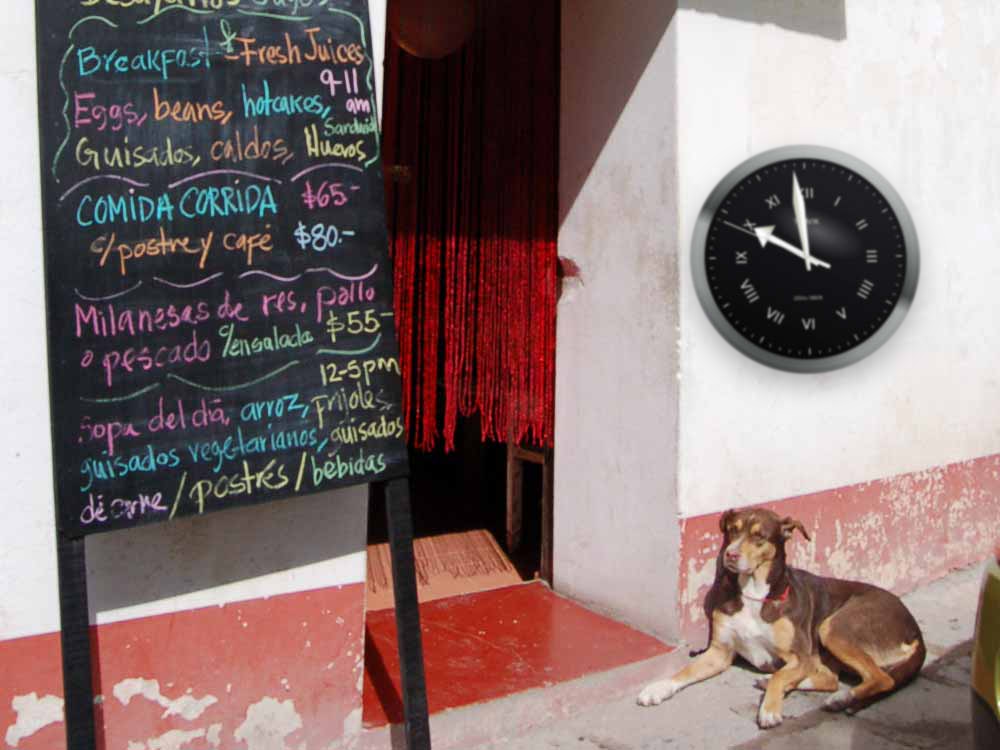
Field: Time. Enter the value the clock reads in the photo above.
9:58:49
